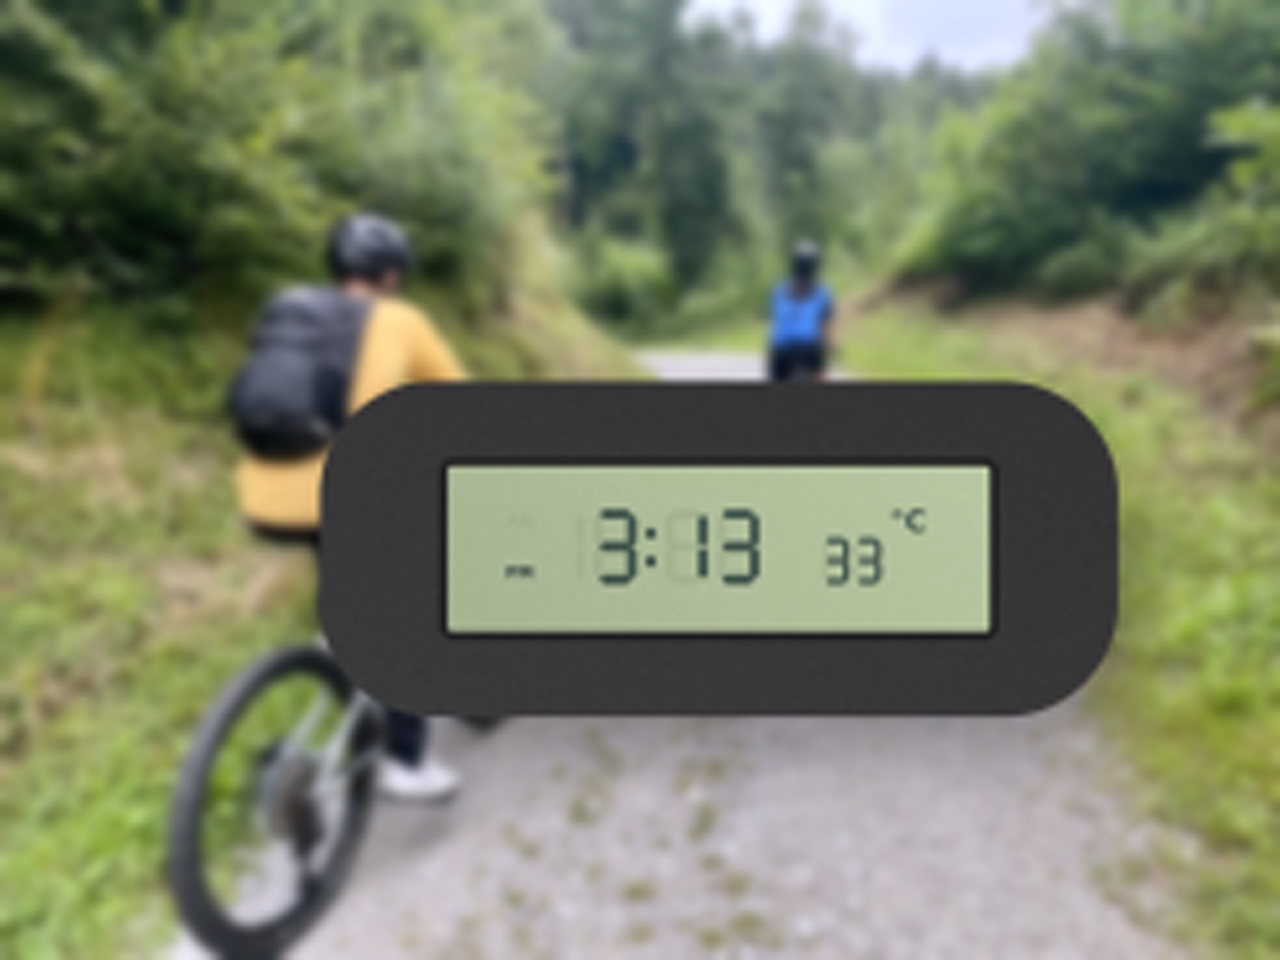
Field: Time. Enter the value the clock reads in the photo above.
3:13
